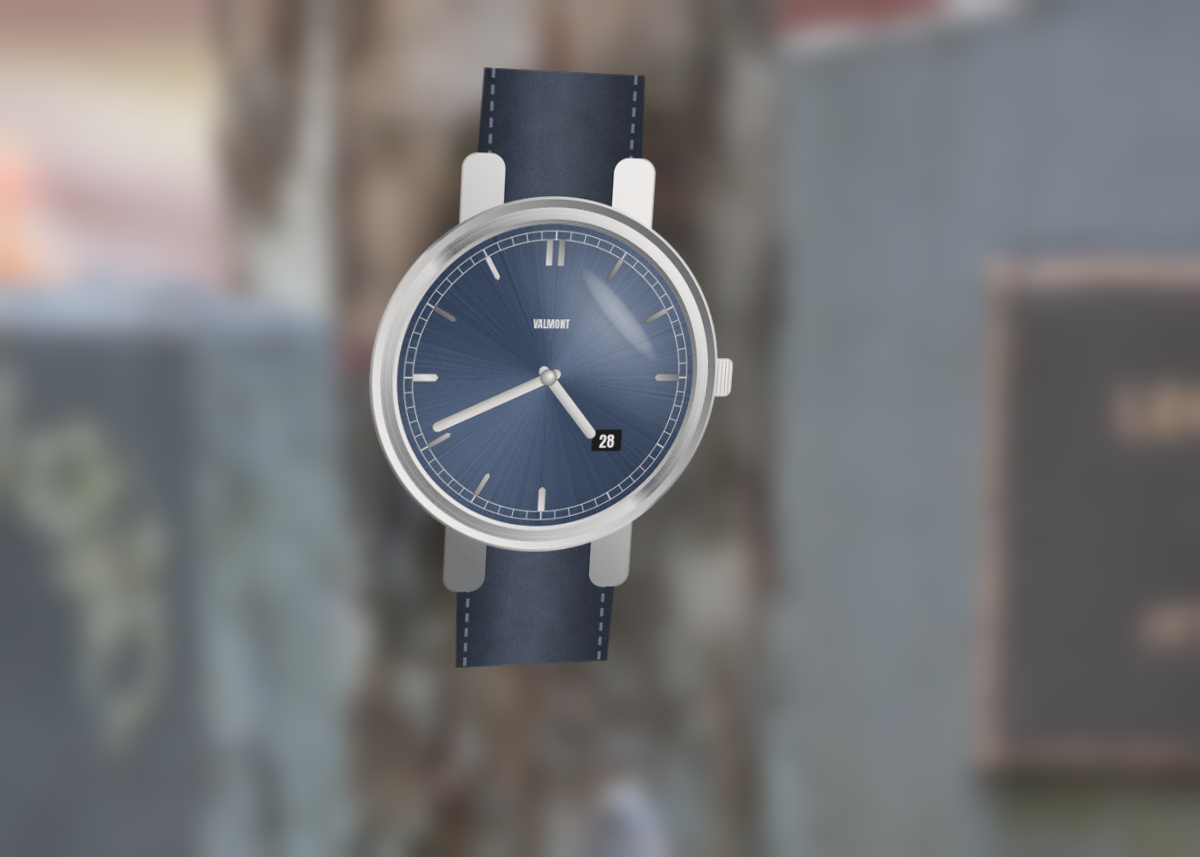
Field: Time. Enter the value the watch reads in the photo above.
4:41
